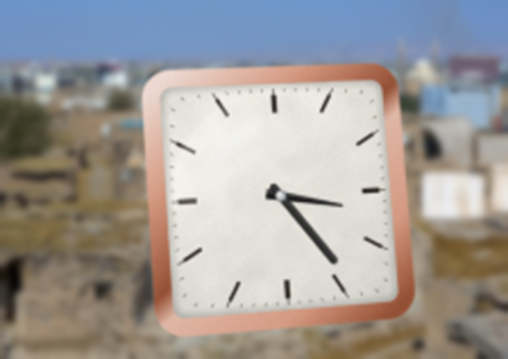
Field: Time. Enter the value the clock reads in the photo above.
3:24
